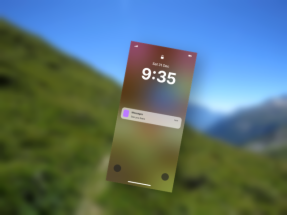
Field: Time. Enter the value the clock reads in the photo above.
9:35
